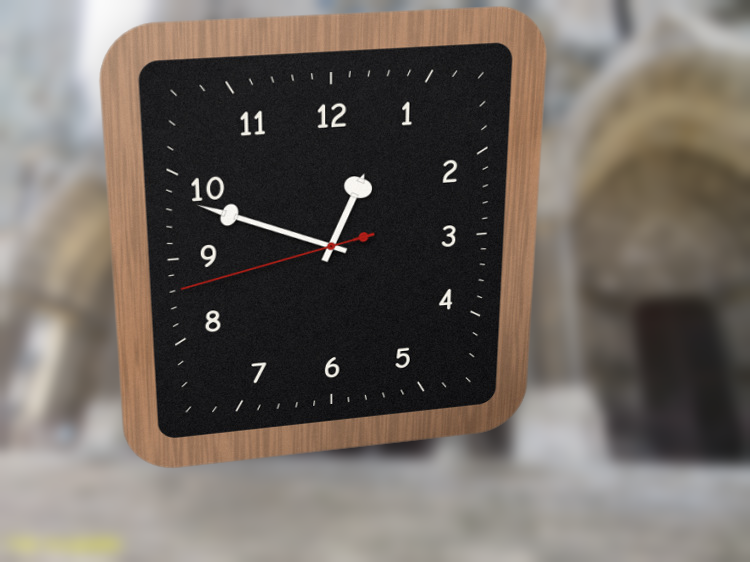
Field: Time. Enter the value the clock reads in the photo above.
12:48:43
